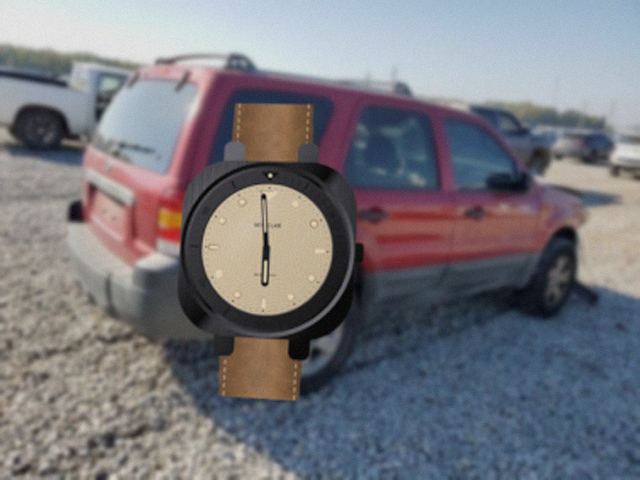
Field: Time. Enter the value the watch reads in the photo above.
5:59
